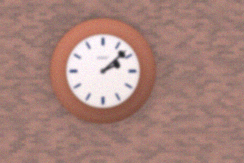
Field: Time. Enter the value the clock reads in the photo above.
2:08
